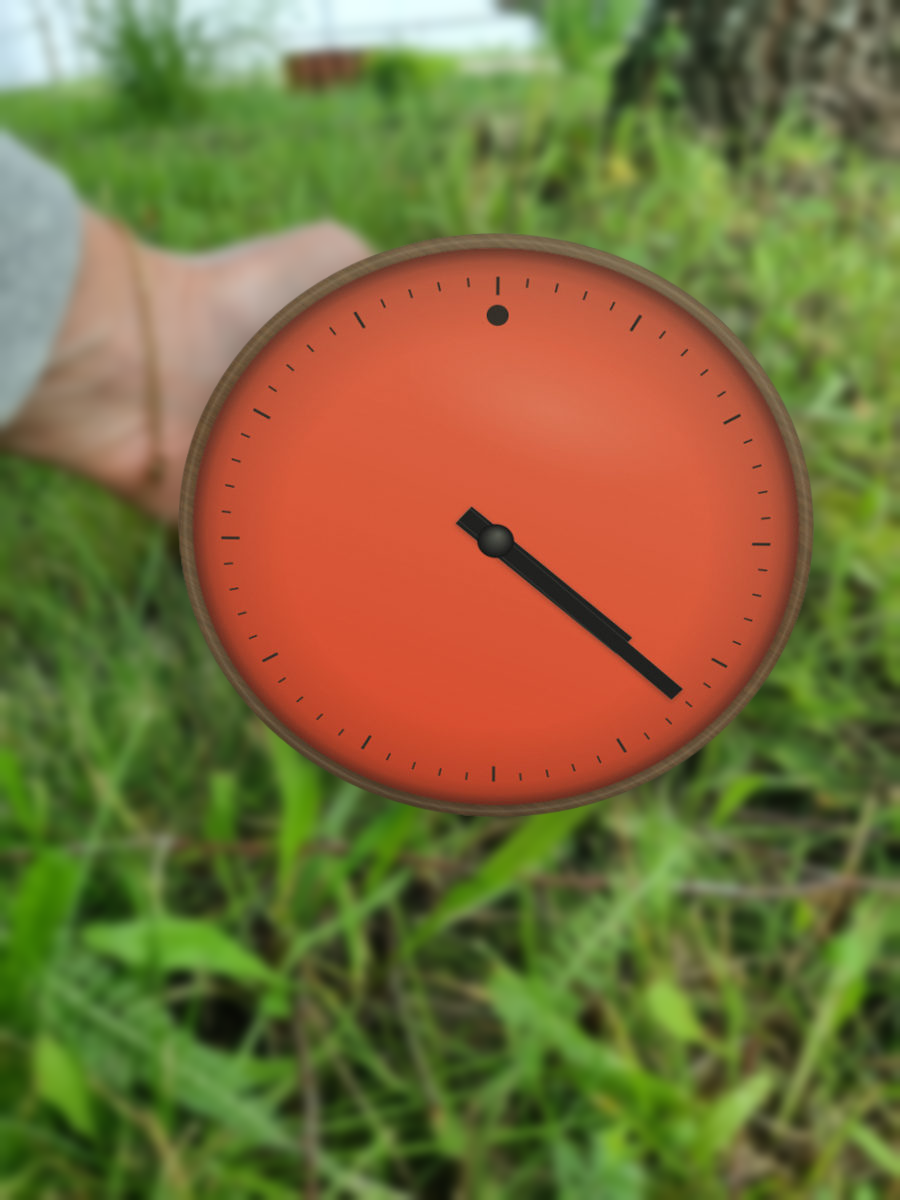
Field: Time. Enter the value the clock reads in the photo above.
4:22
